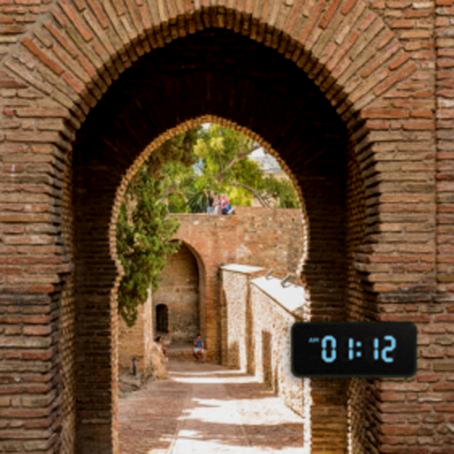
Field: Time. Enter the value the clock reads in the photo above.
1:12
